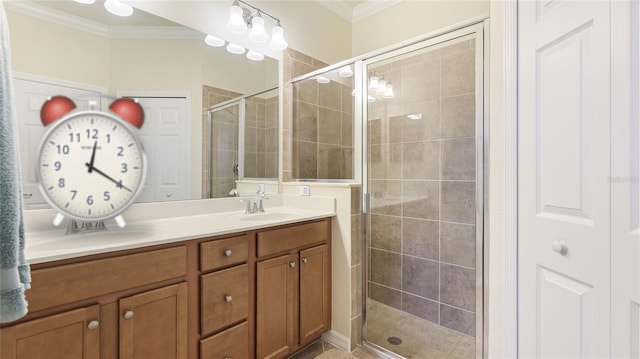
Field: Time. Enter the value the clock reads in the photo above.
12:20
